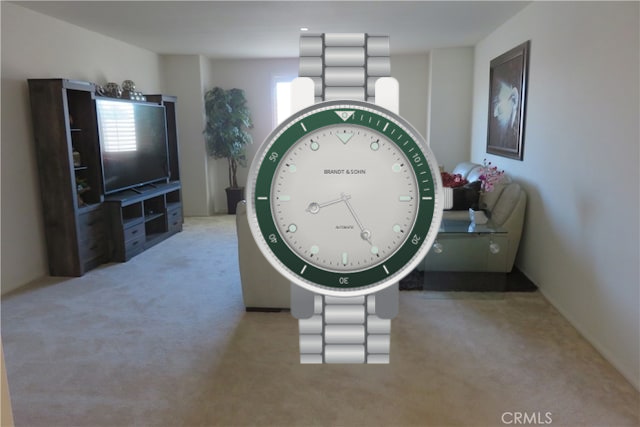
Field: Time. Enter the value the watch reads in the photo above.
8:25
